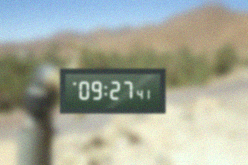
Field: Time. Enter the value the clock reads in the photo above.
9:27
